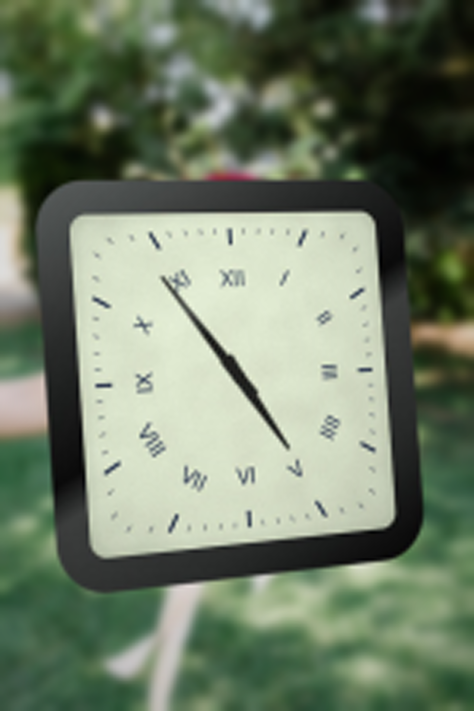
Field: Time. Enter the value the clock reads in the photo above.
4:54
